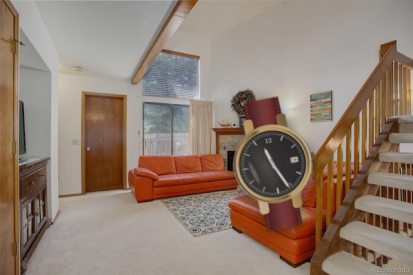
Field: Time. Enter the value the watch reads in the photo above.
11:26
